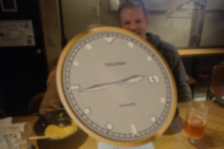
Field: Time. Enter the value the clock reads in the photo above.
2:44
